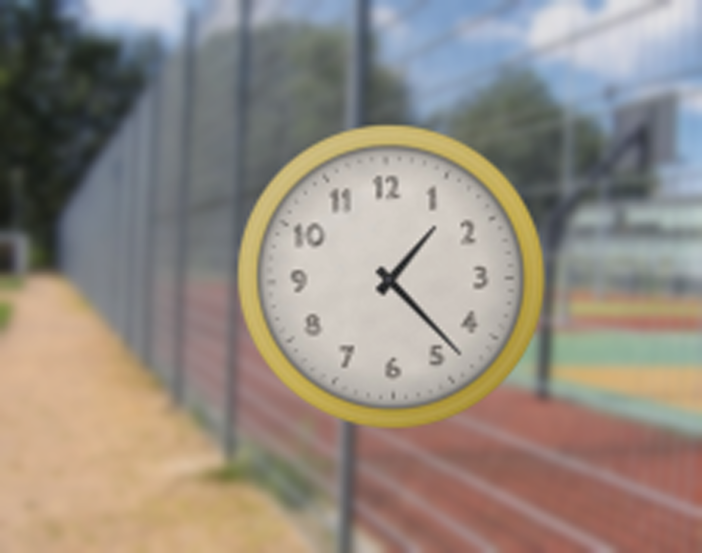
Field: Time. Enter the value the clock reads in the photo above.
1:23
